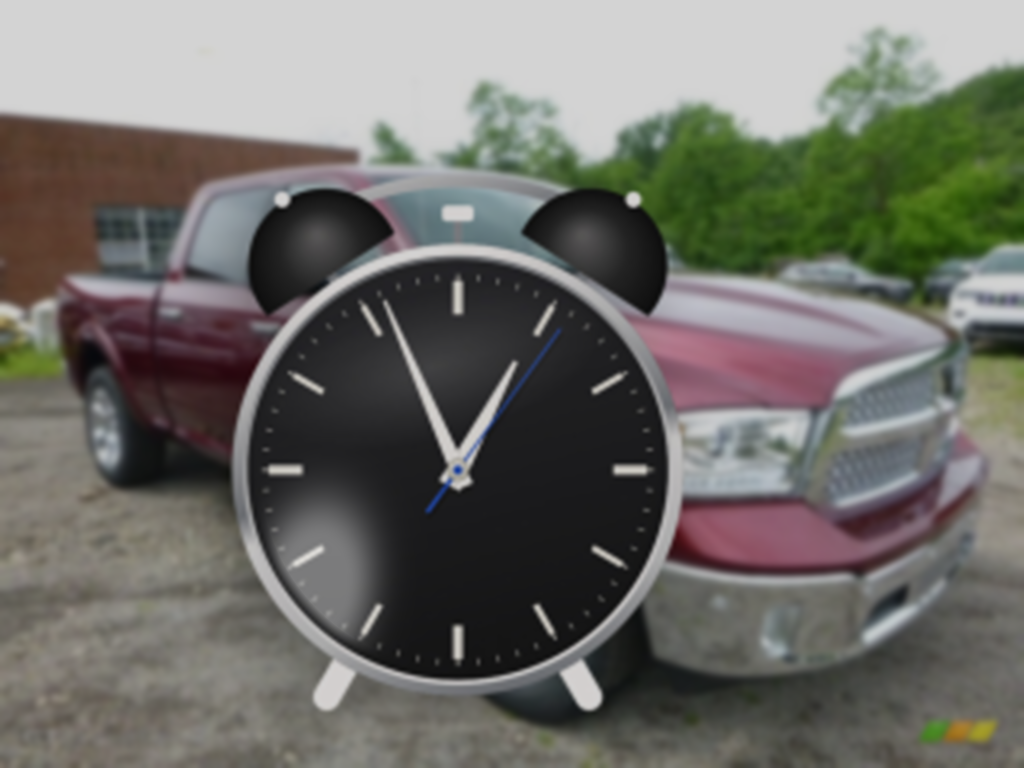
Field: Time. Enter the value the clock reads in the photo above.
12:56:06
